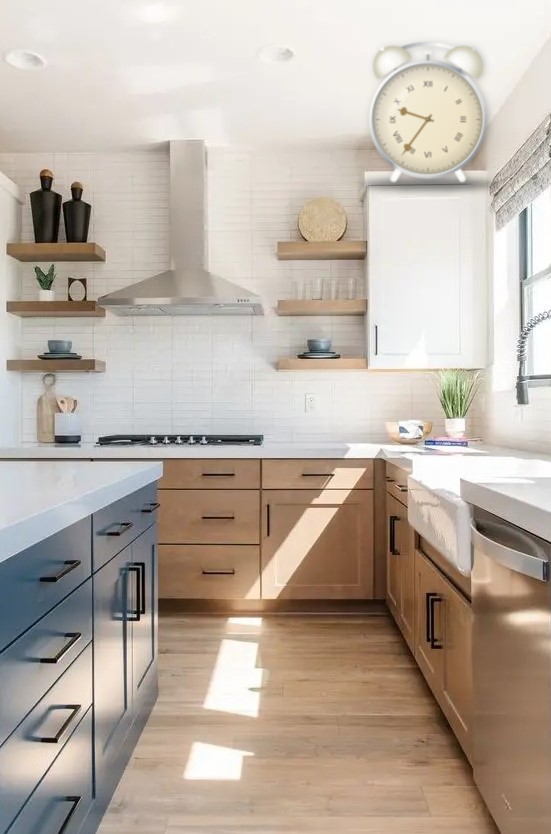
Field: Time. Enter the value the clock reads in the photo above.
9:36
